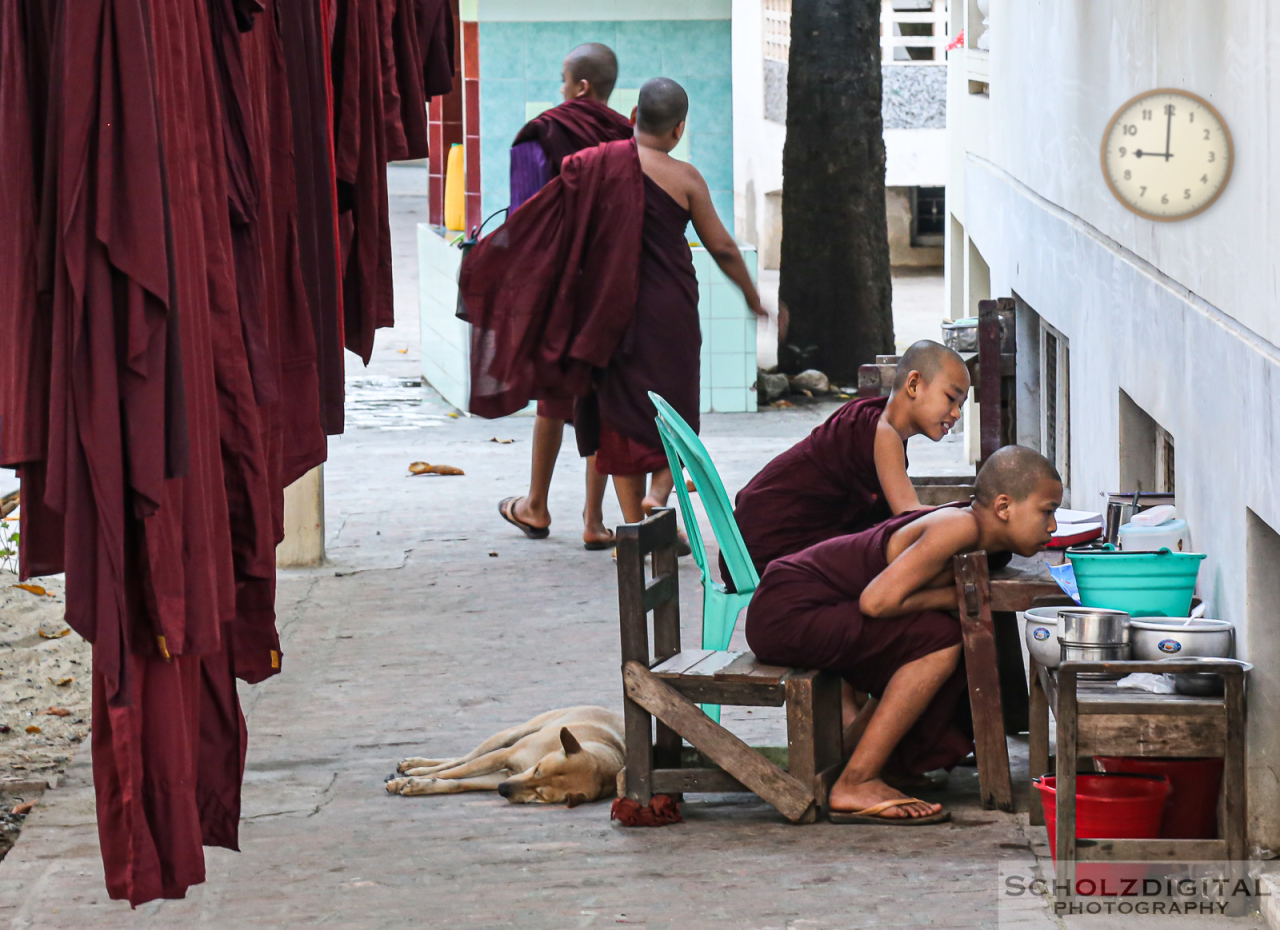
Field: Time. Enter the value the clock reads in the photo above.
9:00
